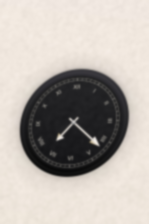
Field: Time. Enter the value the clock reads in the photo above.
7:22
